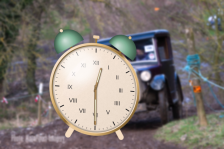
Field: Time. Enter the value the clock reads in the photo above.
12:30
